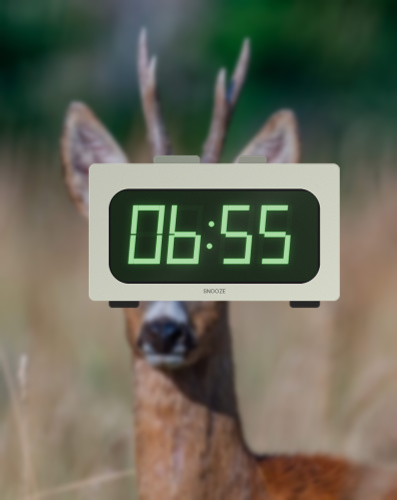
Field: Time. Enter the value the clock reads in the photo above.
6:55
